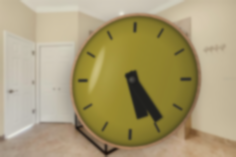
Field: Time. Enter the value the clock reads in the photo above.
5:24
